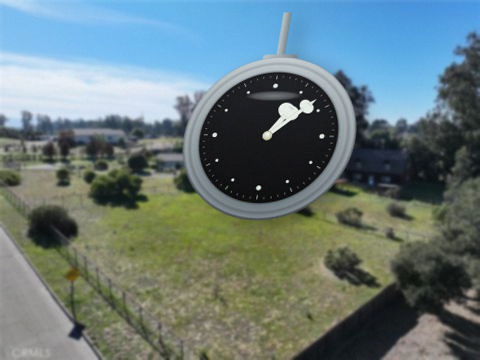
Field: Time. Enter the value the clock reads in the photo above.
1:08
